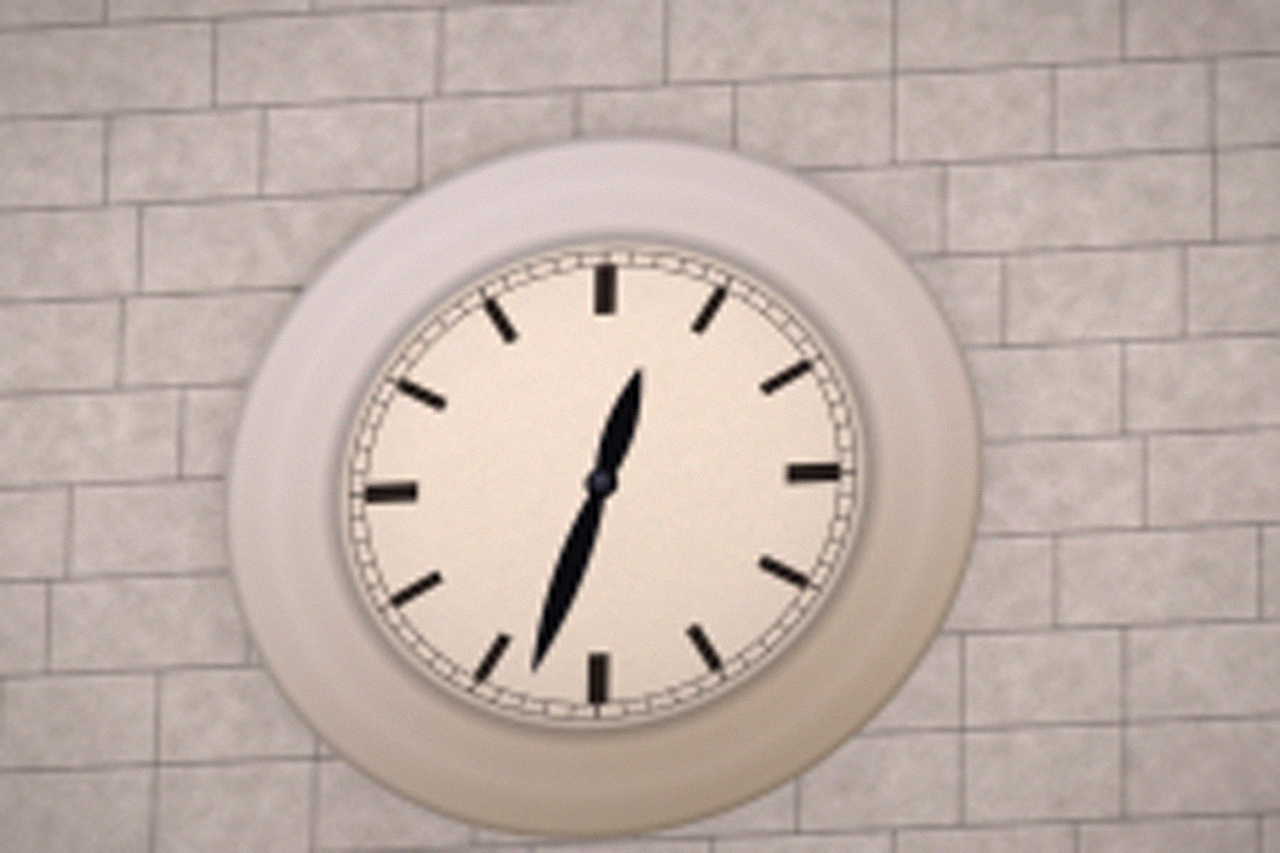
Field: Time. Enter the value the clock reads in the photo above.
12:33
